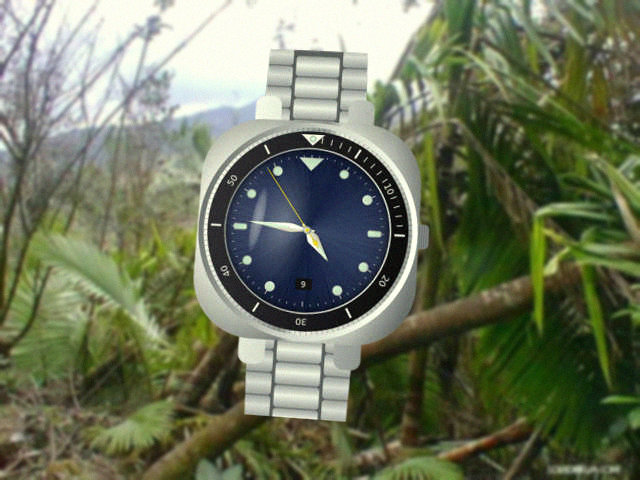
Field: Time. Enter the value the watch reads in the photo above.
4:45:54
